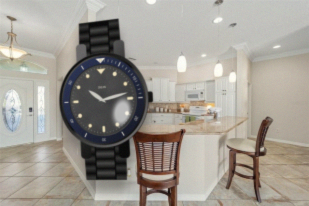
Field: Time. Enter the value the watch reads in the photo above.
10:13
